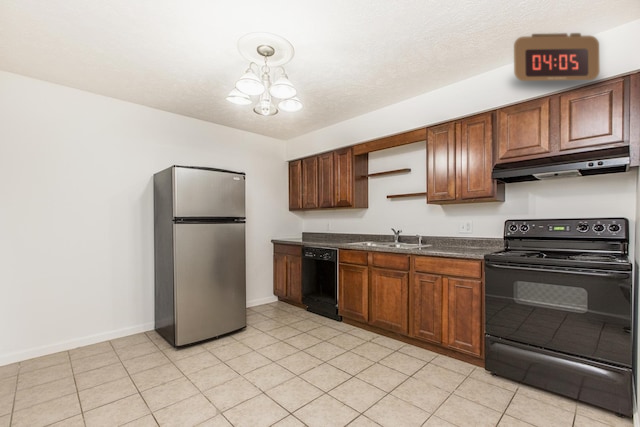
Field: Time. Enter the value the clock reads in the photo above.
4:05
